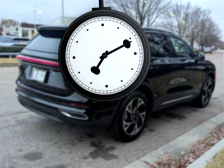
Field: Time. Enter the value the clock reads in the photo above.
7:11
